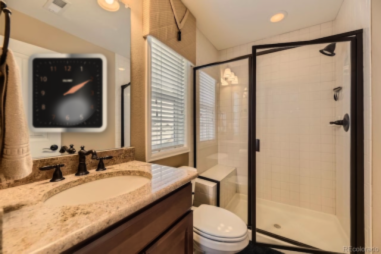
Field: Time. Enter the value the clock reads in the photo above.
2:10
